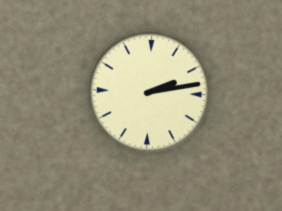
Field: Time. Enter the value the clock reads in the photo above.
2:13
